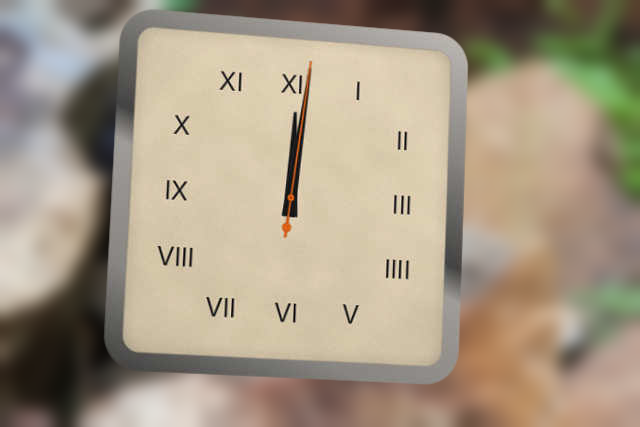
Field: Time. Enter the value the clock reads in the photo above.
12:01:01
